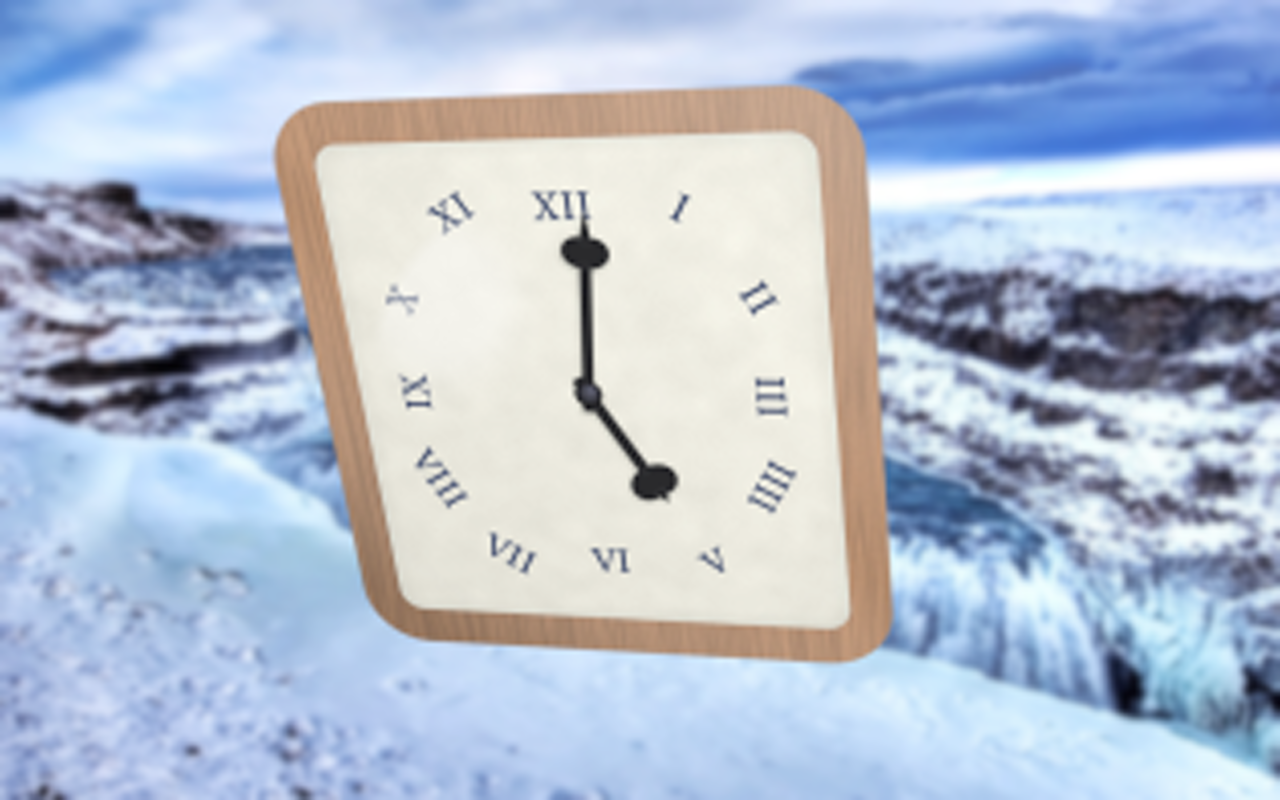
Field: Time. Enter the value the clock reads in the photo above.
5:01
